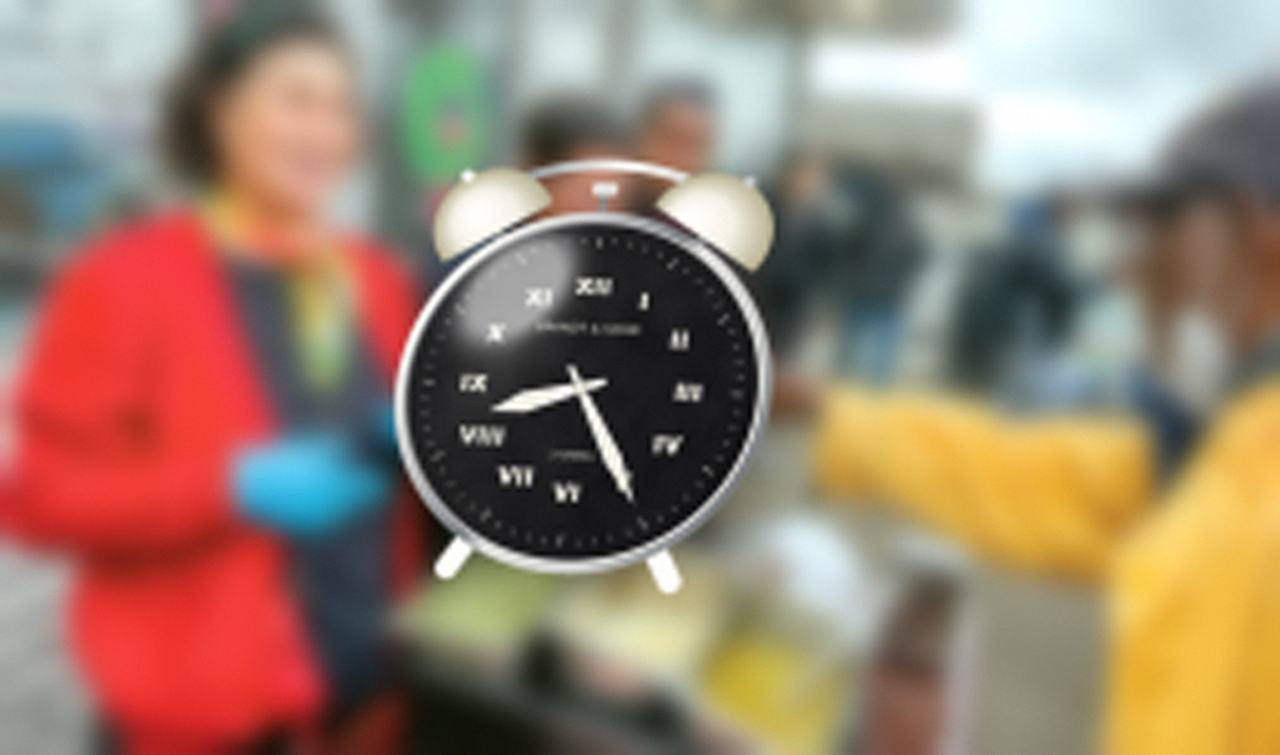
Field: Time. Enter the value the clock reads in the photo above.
8:25
